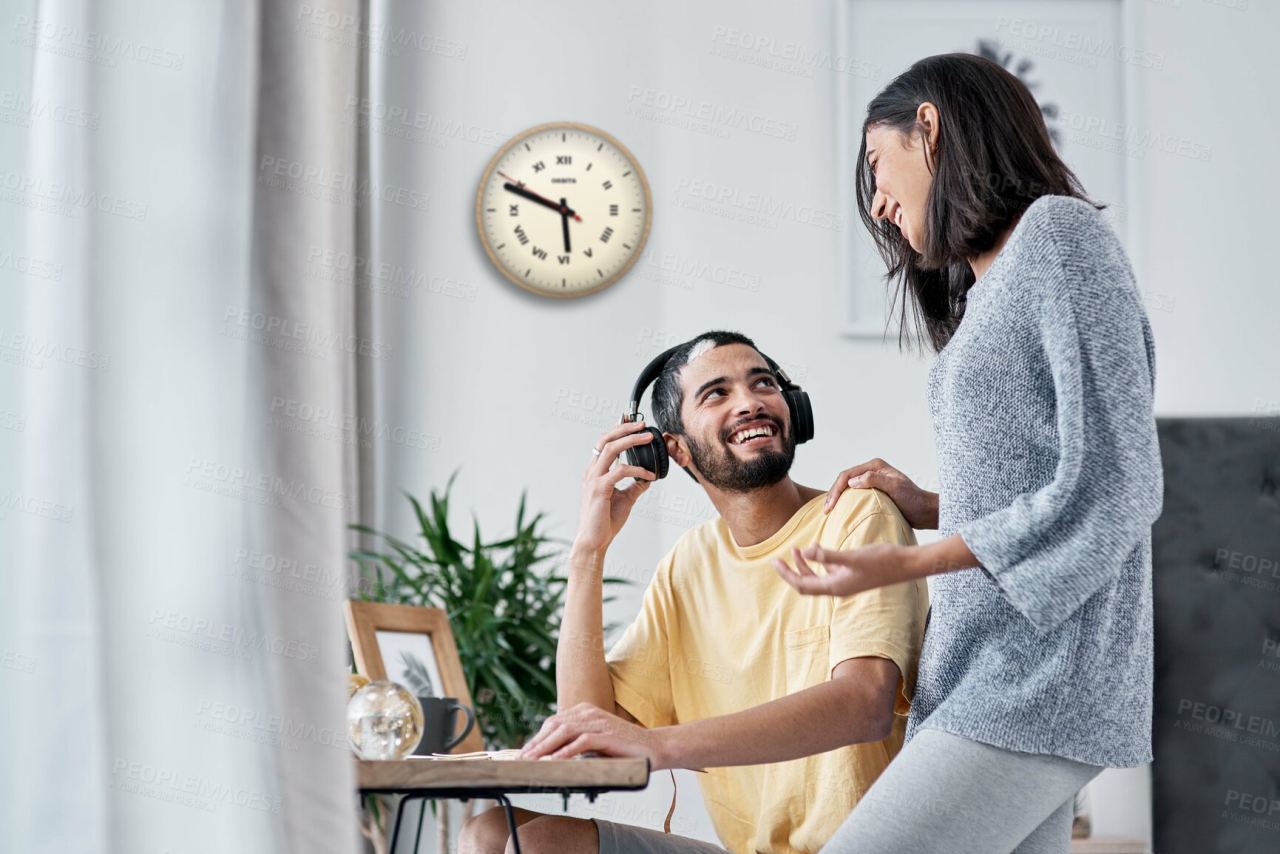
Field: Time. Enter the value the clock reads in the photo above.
5:48:50
